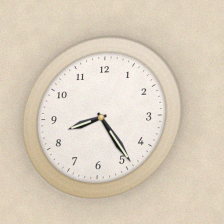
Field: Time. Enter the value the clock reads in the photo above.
8:24
